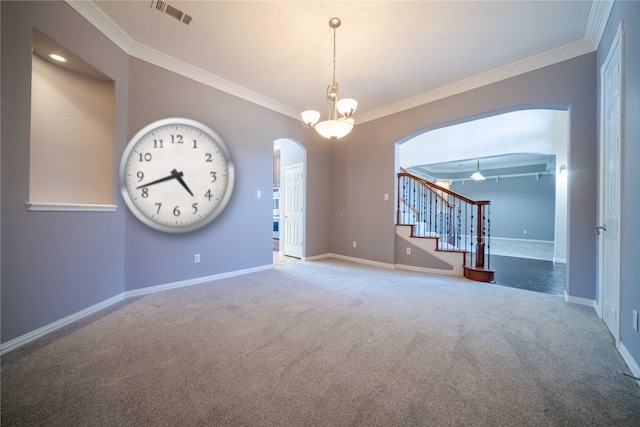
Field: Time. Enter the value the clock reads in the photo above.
4:42
